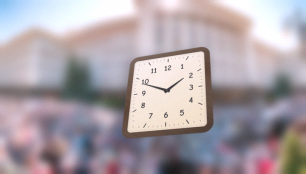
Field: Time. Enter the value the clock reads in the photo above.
1:49
